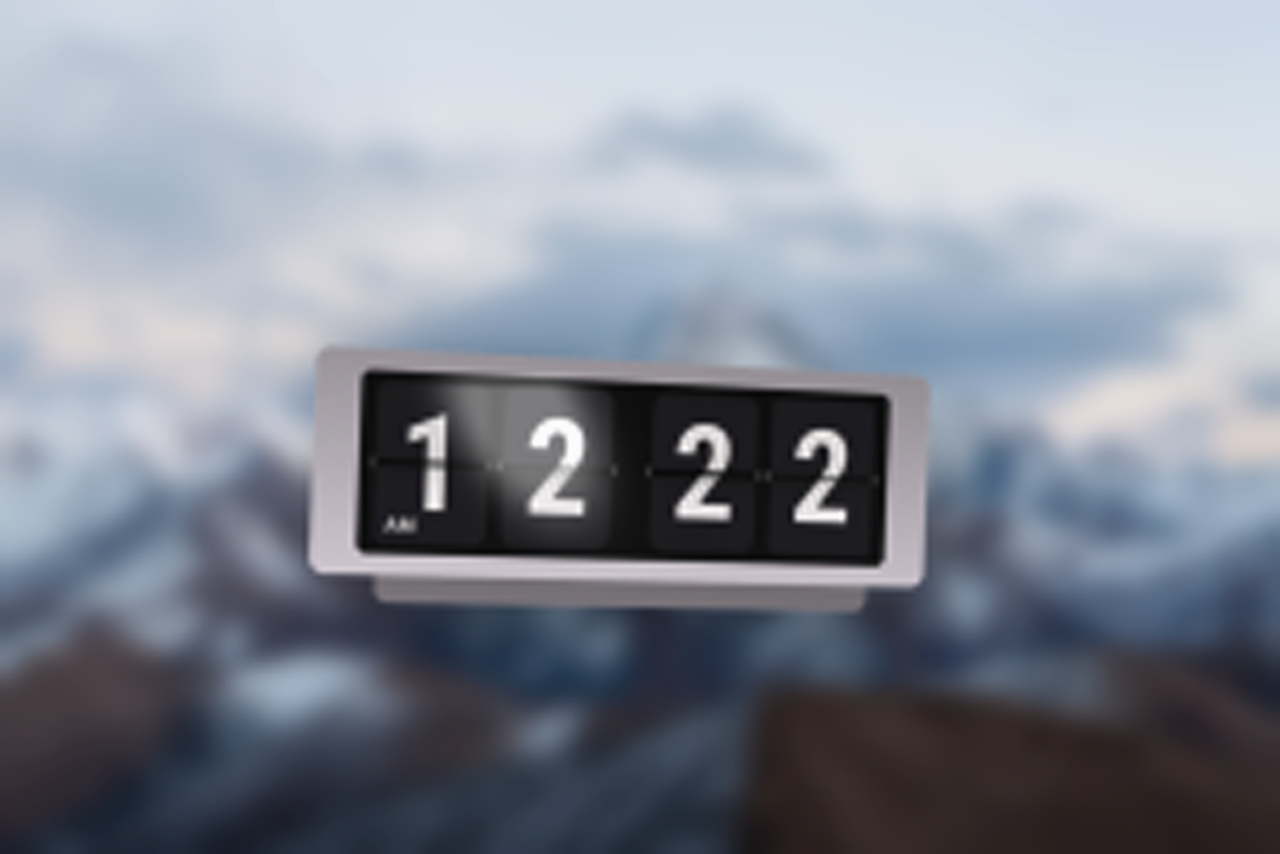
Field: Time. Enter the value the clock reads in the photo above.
12:22
